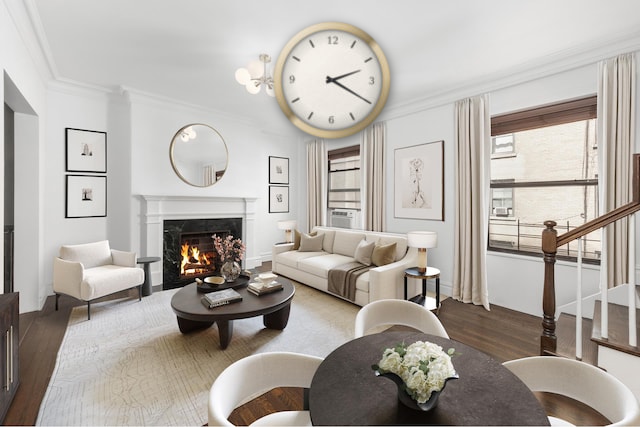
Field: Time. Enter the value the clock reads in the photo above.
2:20
